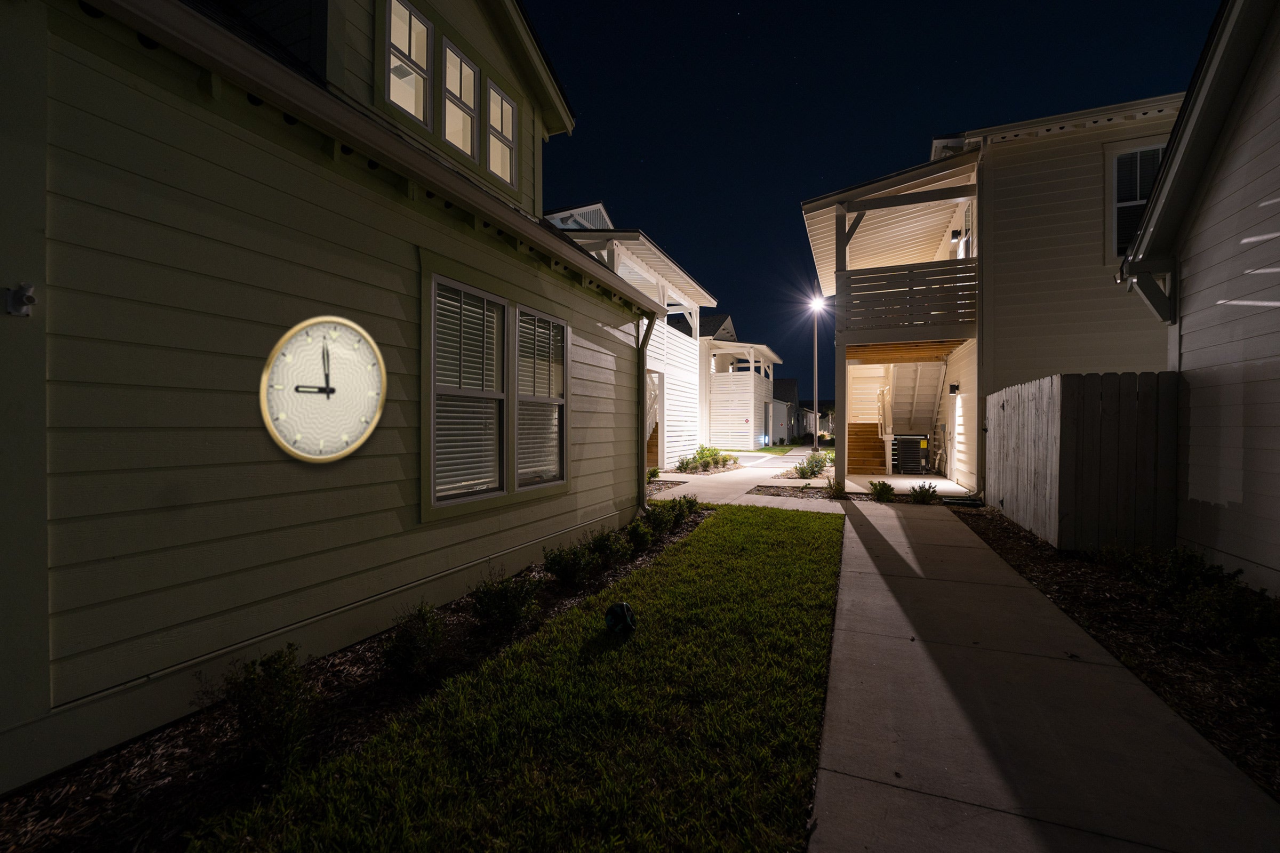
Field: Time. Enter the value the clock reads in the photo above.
8:58
